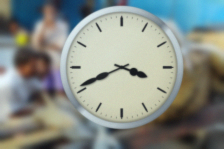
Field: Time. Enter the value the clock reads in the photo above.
3:41
